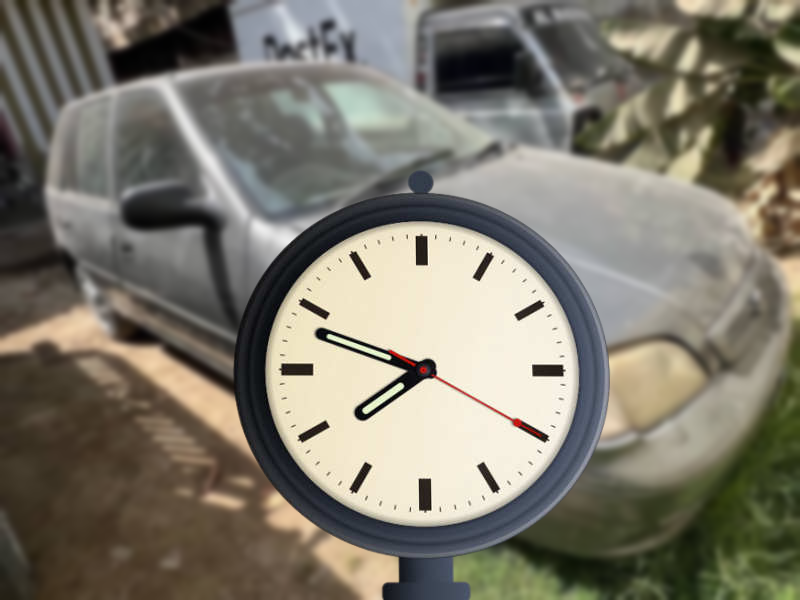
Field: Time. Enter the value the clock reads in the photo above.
7:48:20
